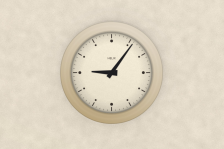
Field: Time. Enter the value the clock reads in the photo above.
9:06
